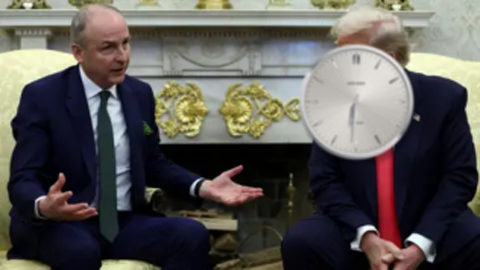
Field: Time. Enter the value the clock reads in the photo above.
6:31
